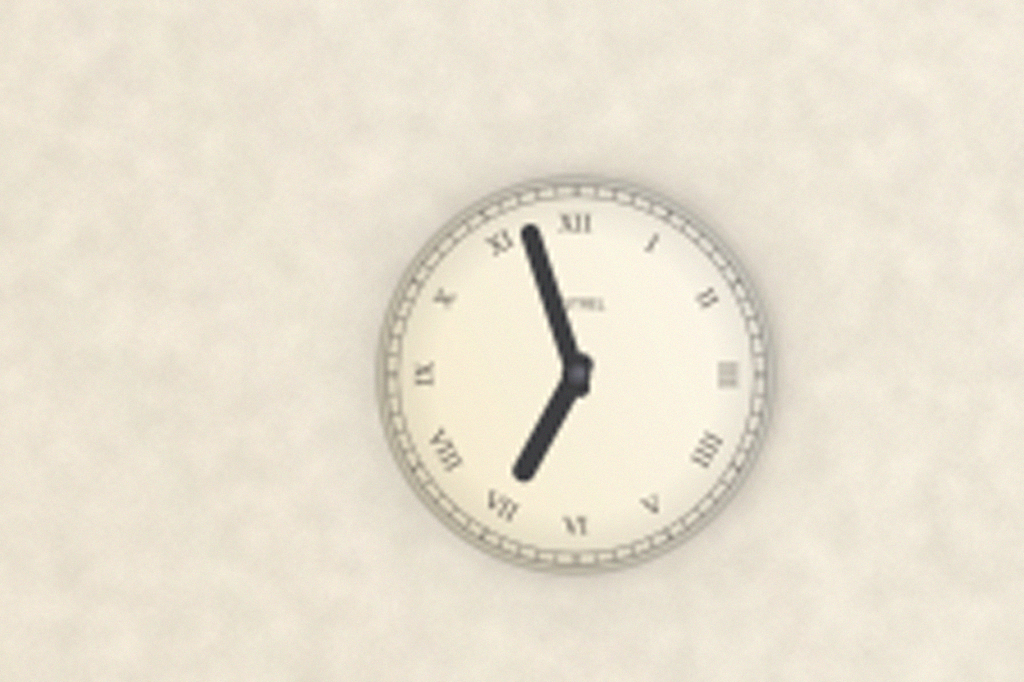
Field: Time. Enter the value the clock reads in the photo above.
6:57
